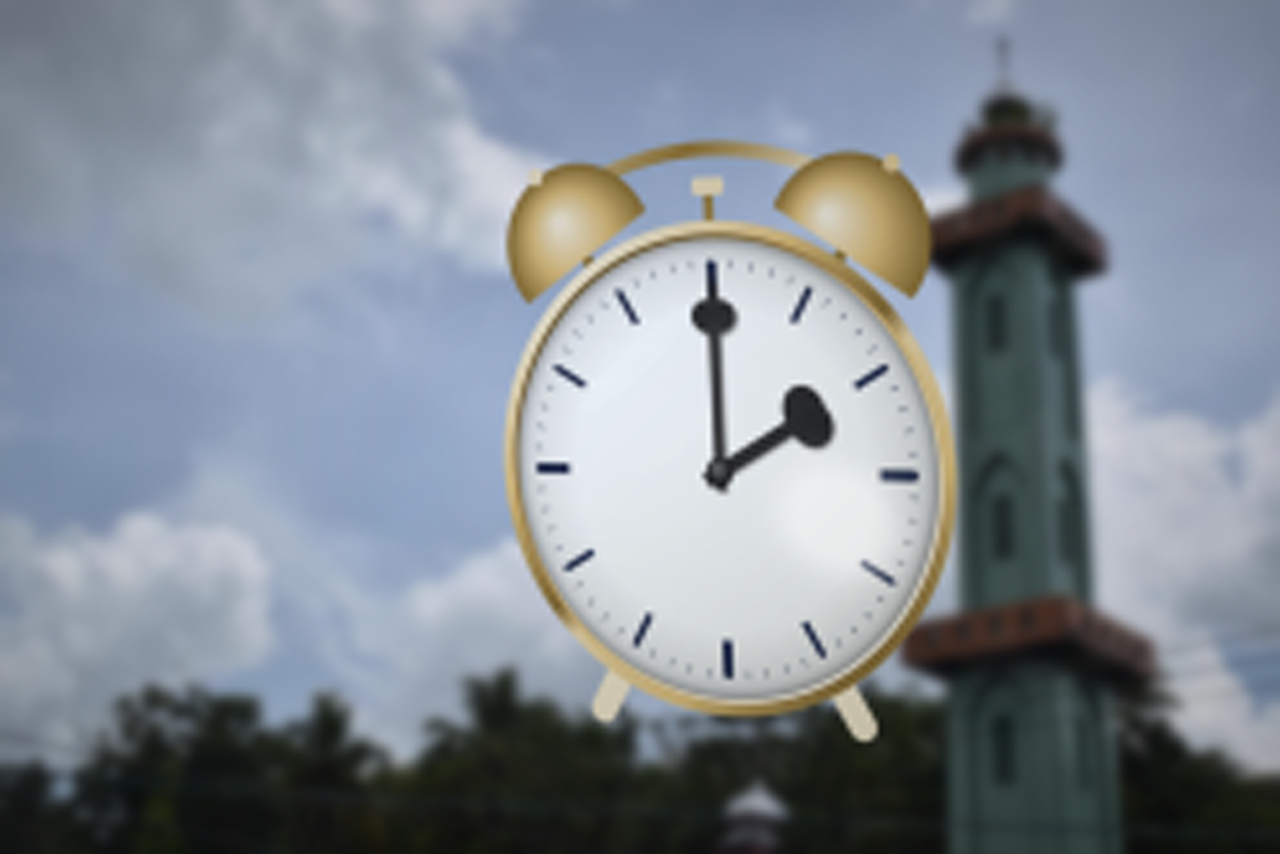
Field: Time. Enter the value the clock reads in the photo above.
2:00
